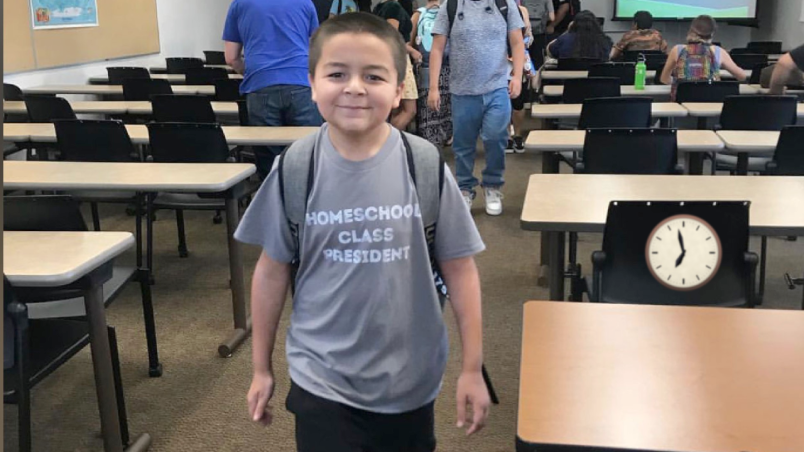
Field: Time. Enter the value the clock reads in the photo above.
6:58
